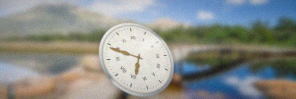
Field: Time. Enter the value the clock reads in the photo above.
6:49
